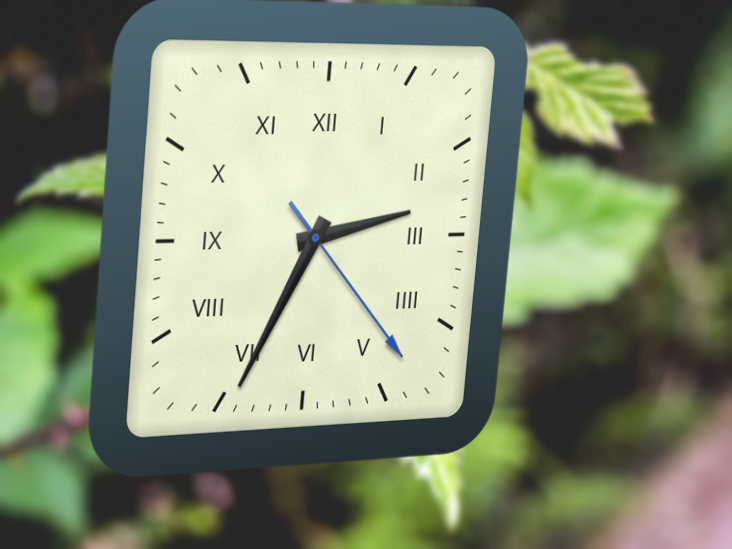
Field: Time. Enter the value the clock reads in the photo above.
2:34:23
